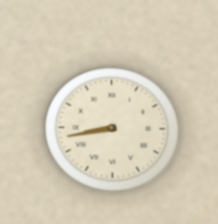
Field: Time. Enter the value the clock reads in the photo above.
8:43
